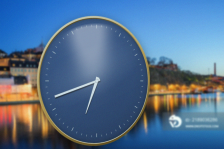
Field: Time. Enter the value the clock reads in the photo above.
6:42
